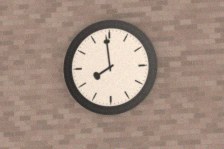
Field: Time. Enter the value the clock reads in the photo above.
7:59
